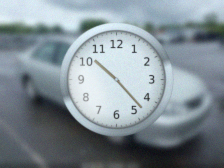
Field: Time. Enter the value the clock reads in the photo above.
10:23
